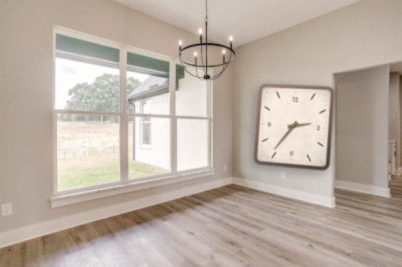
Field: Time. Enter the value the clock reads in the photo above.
2:36
